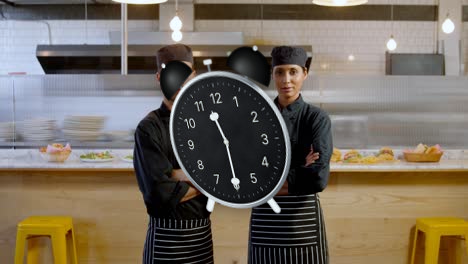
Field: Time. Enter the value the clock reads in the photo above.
11:30
